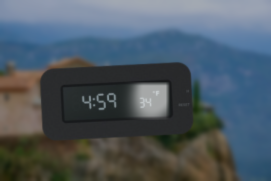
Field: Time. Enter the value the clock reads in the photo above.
4:59
